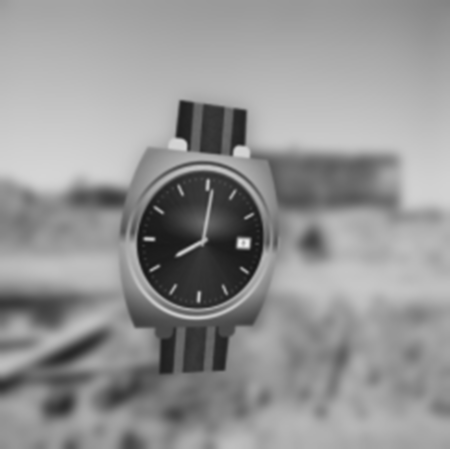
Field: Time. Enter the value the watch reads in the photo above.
8:01
